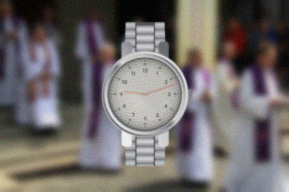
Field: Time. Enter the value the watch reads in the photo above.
9:12
